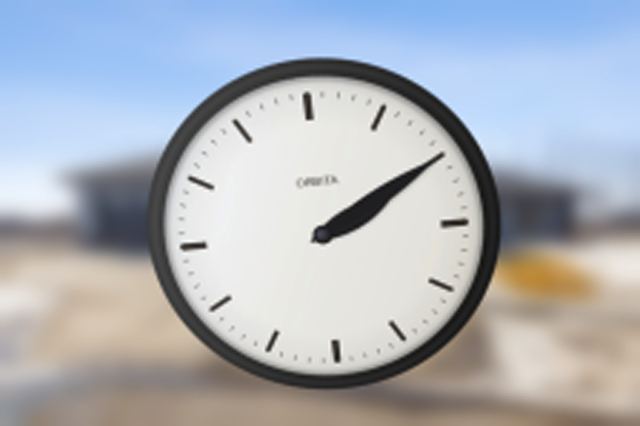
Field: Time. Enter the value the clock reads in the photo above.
2:10
